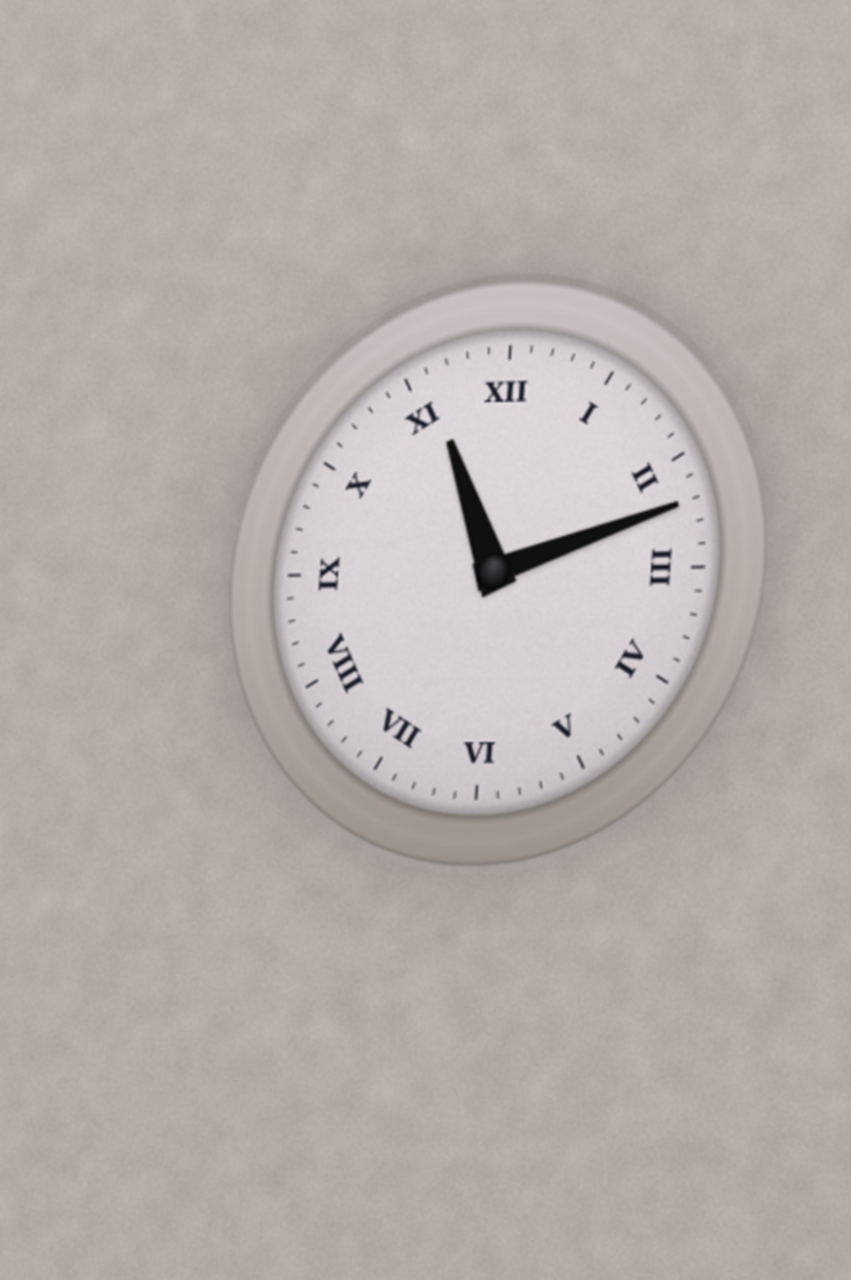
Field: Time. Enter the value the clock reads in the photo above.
11:12
